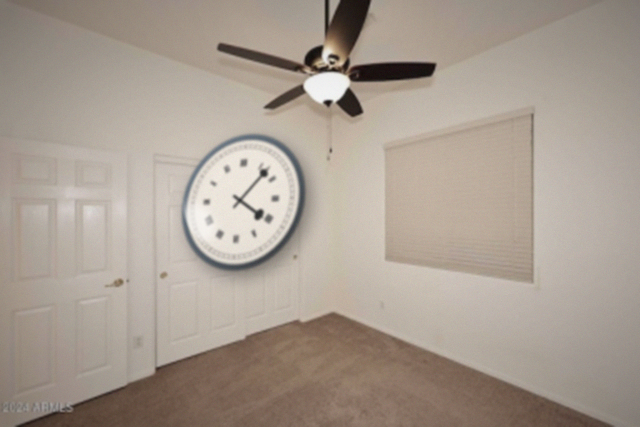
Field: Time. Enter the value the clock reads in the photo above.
4:07
